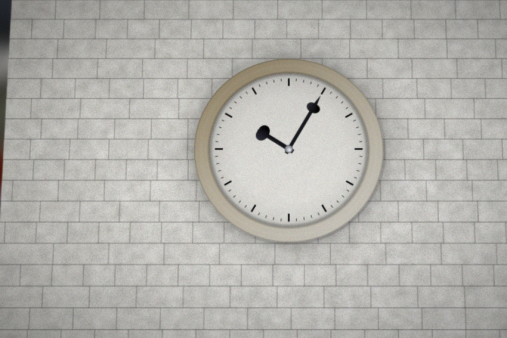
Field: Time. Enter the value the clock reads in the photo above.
10:05
